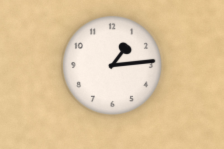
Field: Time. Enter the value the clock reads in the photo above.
1:14
